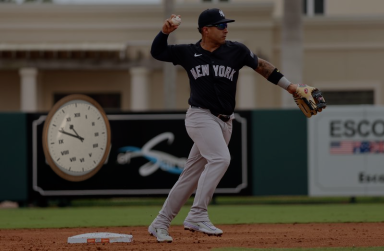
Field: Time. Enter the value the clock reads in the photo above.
10:49
